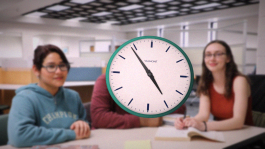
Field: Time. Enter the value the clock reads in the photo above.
4:54
